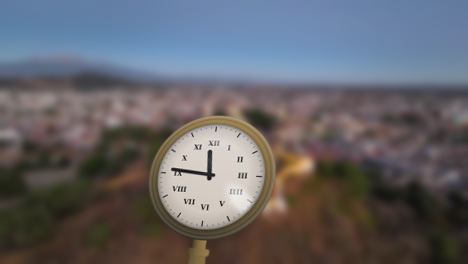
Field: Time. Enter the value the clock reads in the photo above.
11:46
